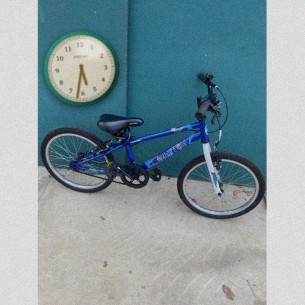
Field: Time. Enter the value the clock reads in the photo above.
5:32
